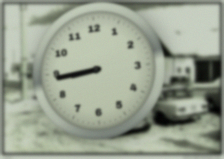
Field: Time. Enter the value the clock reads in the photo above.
8:44
